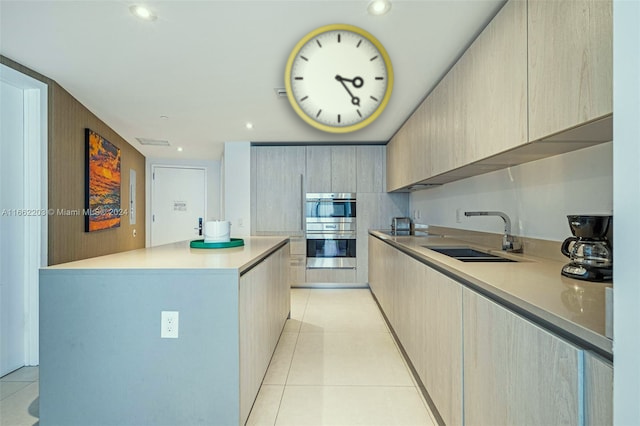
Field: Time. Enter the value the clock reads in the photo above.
3:24
